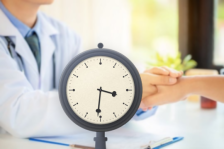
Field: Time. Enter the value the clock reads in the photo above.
3:31
